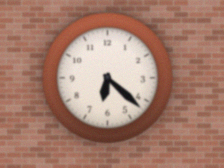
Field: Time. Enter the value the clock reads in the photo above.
6:22
